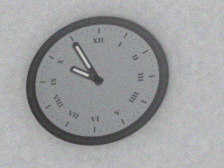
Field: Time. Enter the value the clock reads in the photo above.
9:55
